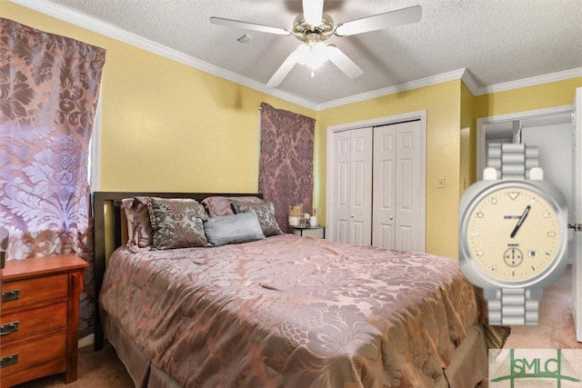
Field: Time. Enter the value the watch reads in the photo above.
1:05
